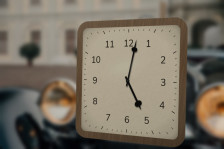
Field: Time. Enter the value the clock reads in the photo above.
5:02
